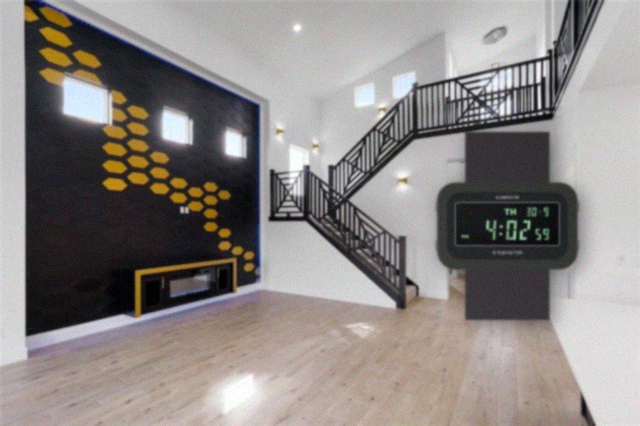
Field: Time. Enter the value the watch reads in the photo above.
4:02:59
